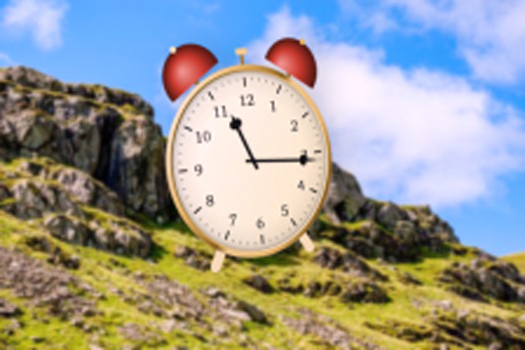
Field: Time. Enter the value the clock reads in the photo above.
11:16
